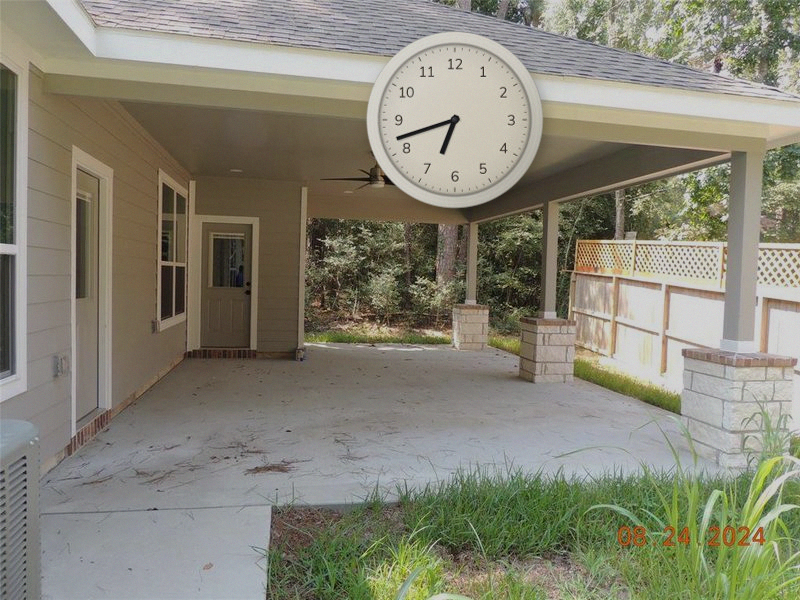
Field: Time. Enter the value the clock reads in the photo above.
6:42
